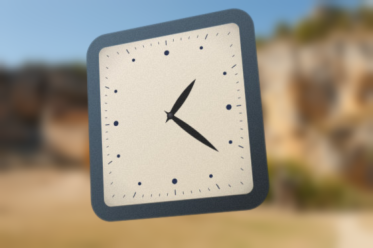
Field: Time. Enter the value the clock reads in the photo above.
1:22
